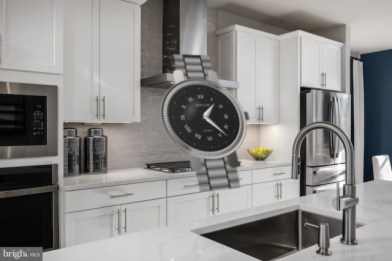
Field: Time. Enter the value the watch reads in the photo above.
1:23
